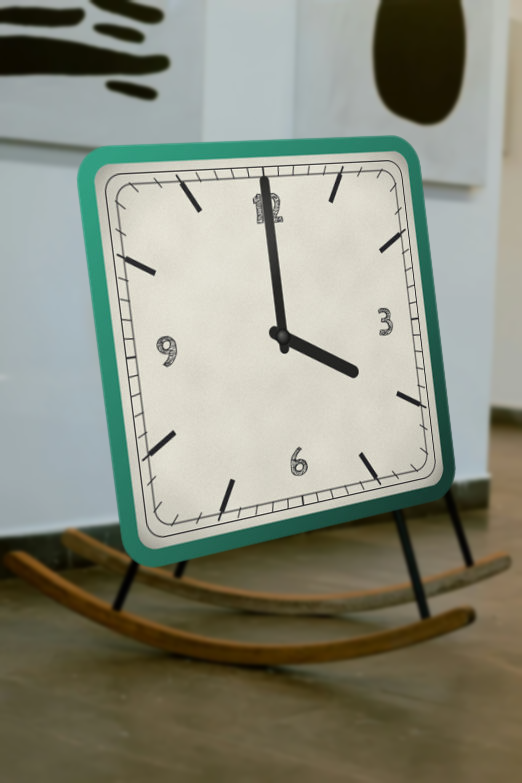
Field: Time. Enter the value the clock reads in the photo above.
4:00
